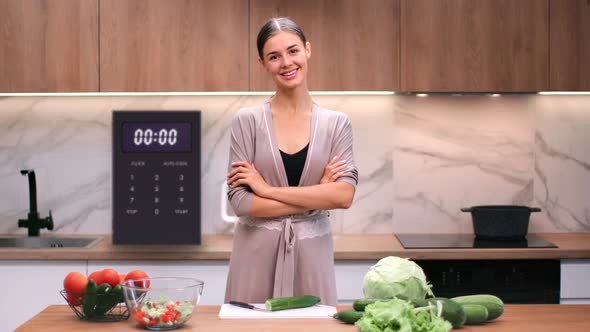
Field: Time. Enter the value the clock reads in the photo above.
0:00
